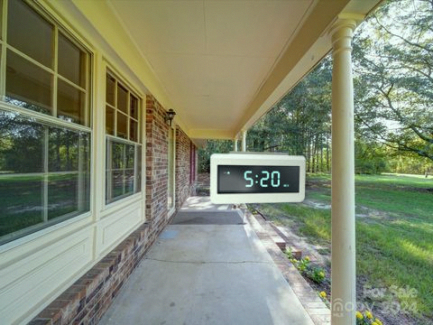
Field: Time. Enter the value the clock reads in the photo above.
5:20
